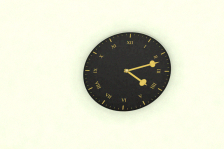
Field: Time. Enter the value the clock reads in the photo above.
4:12
